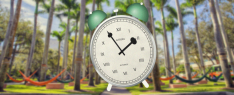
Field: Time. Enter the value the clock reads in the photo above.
1:55
